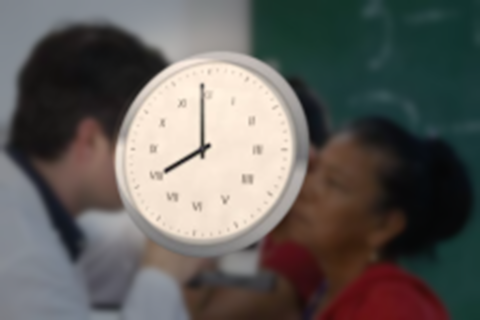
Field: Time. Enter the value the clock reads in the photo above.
7:59
